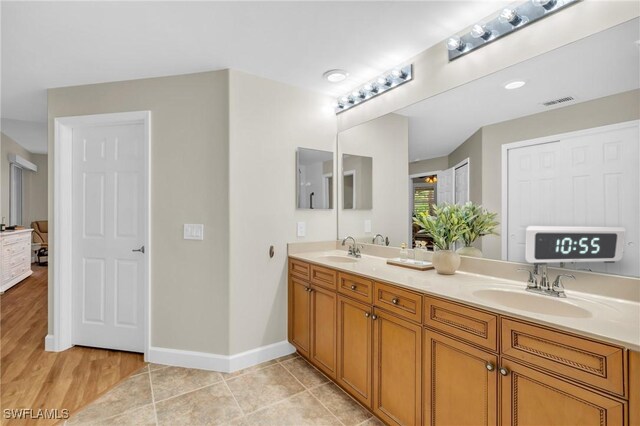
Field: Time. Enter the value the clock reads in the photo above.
10:55
